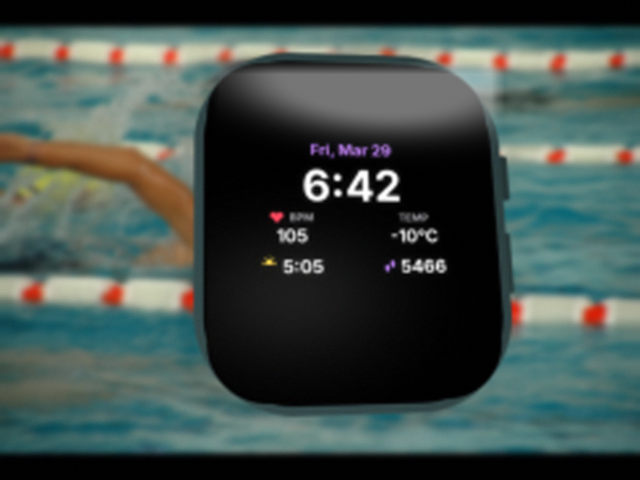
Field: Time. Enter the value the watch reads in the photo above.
6:42
